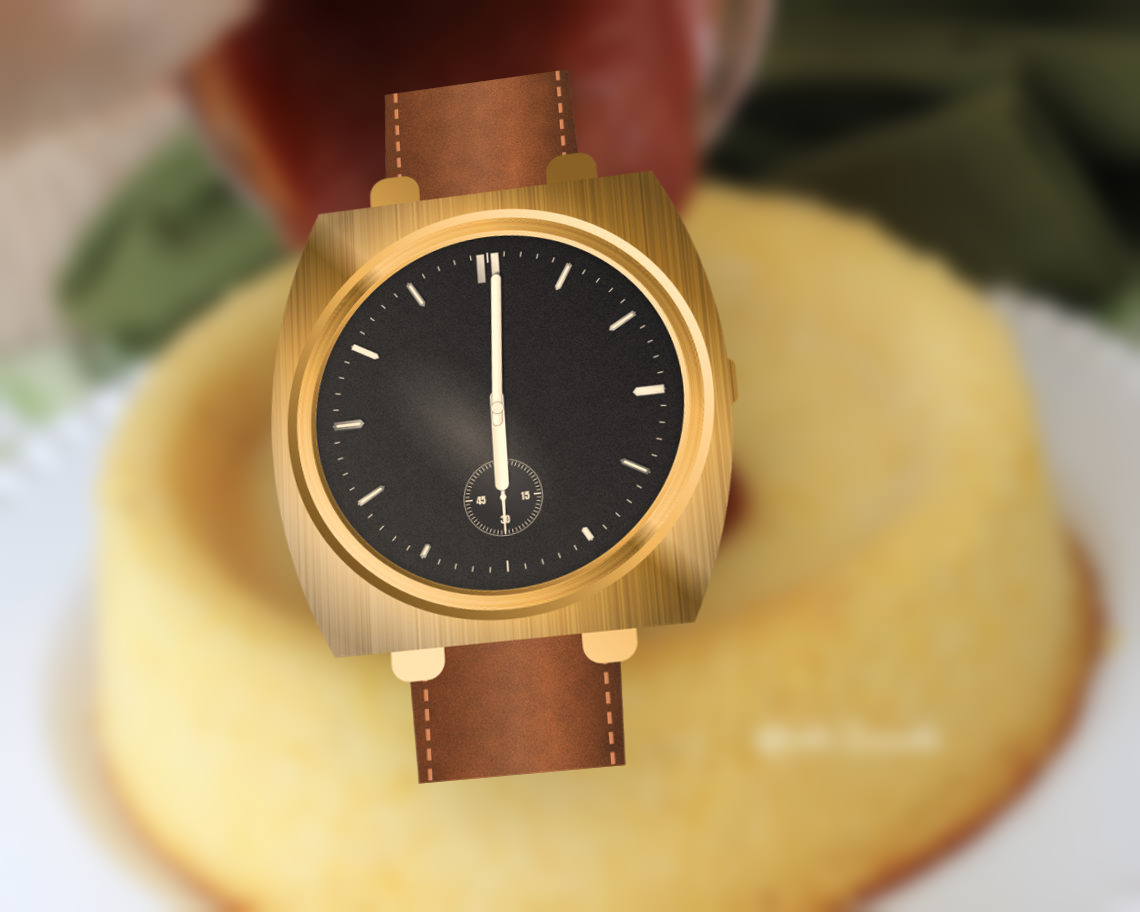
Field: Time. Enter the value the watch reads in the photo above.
6:00:30
